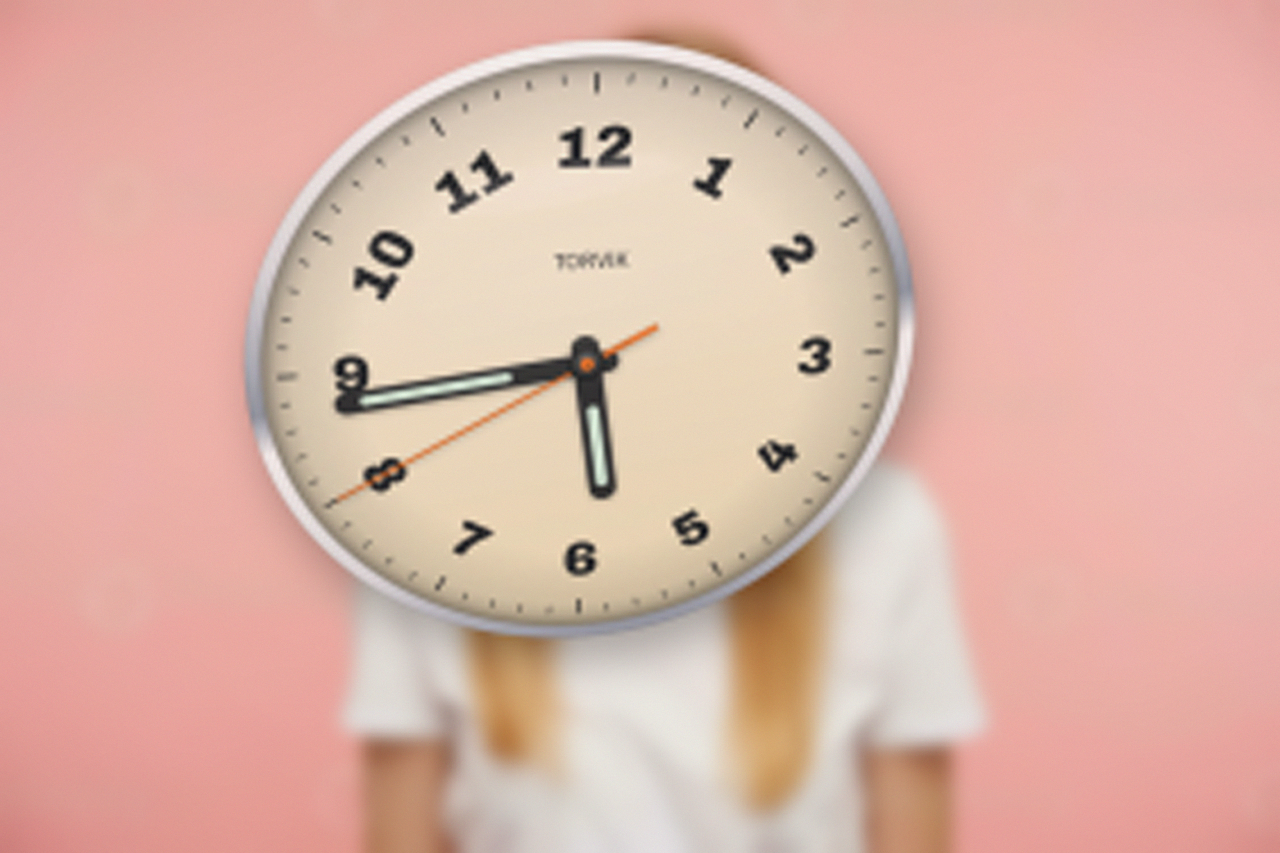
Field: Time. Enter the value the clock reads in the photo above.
5:43:40
